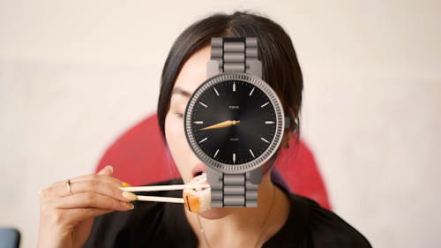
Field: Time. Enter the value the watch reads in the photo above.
8:43
